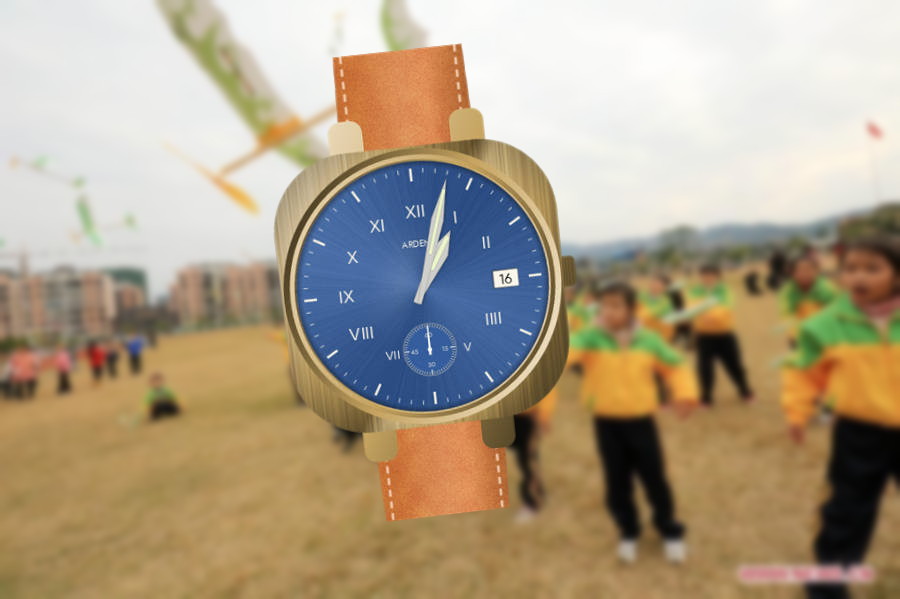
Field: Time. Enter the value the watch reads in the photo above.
1:03
